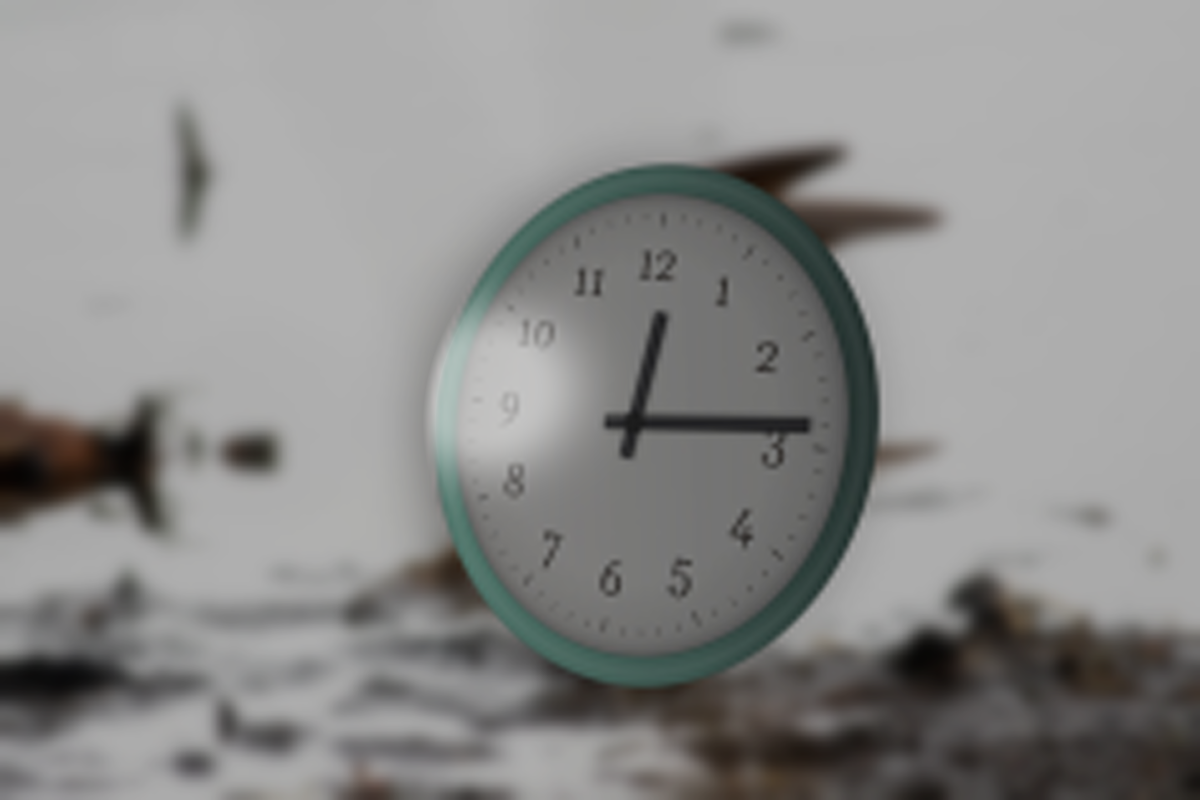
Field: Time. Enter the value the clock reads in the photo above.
12:14
